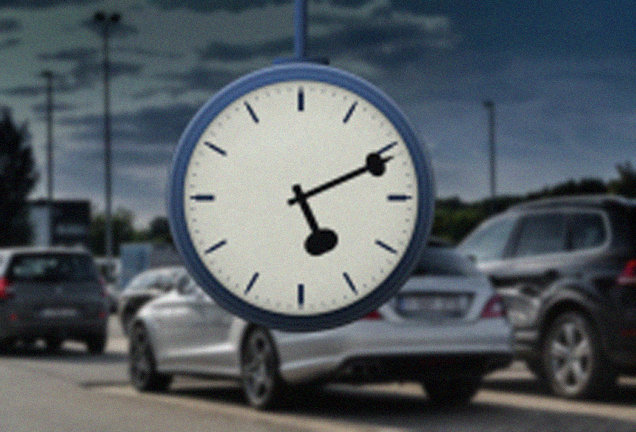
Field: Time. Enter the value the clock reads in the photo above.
5:11
